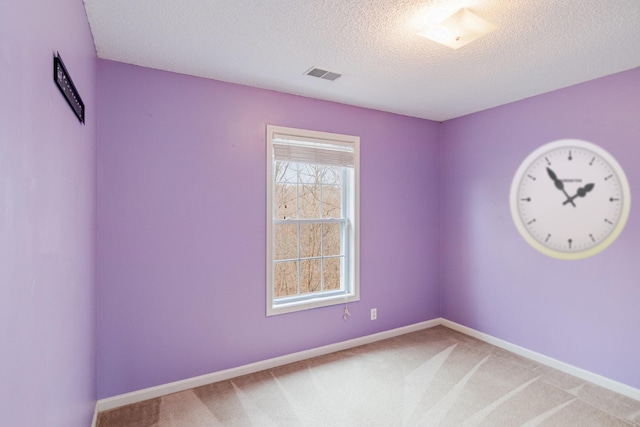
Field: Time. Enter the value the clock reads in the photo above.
1:54
